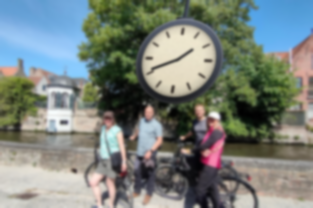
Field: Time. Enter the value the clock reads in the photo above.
1:41
